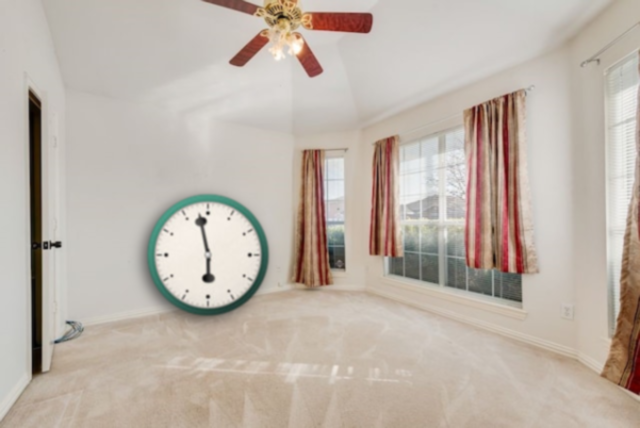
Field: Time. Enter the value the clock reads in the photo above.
5:58
